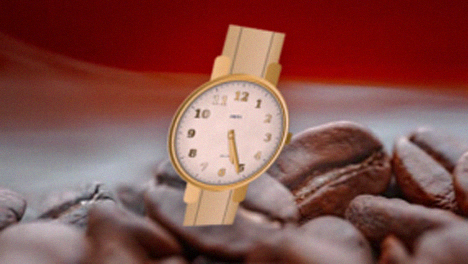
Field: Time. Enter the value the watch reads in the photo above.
5:26
